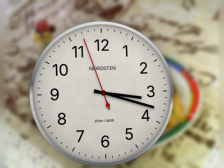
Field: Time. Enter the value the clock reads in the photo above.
3:17:57
